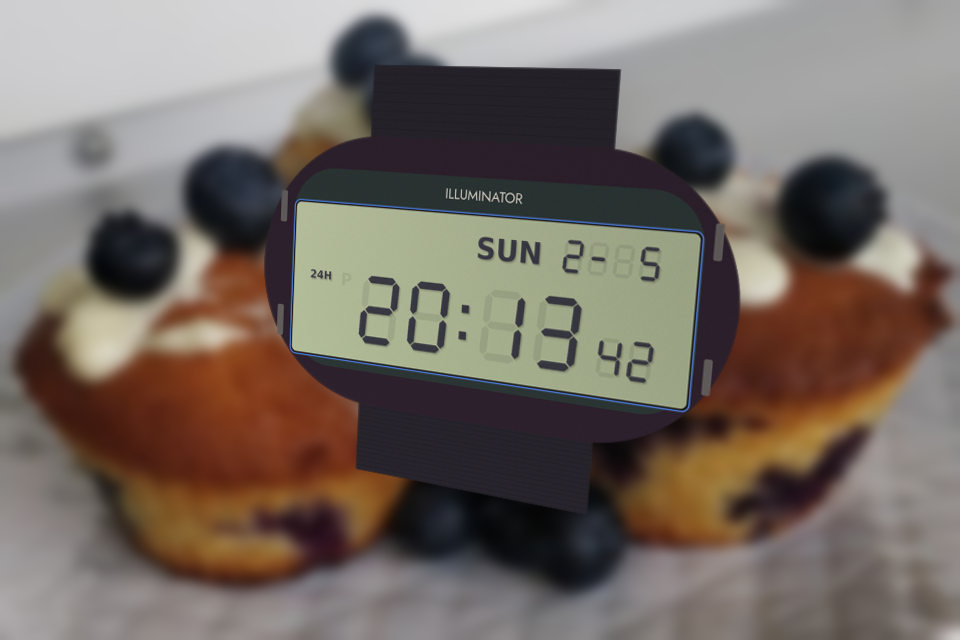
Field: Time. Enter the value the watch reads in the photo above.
20:13:42
